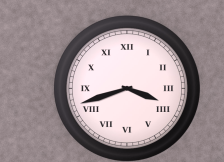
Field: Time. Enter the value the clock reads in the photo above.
3:42
